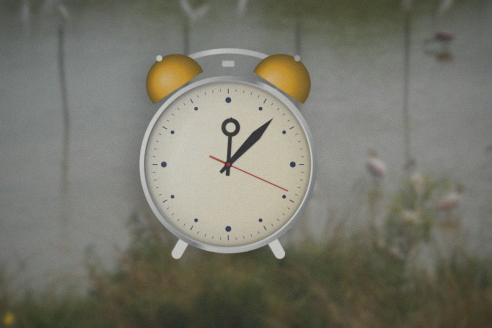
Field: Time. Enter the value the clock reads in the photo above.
12:07:19
